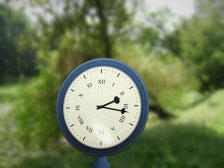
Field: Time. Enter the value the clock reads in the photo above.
2:17
